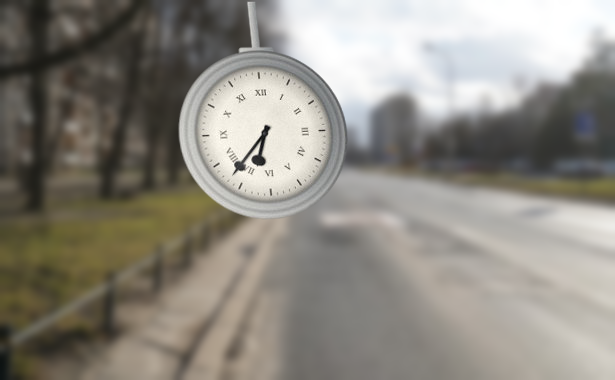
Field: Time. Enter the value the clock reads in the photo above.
6:37
